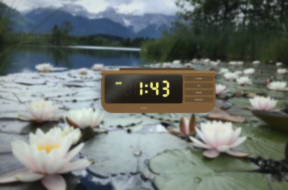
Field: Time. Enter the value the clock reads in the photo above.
1:43
